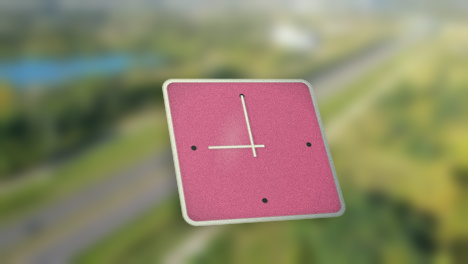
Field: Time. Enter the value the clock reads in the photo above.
9:00
